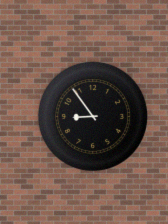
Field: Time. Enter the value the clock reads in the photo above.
8:54
